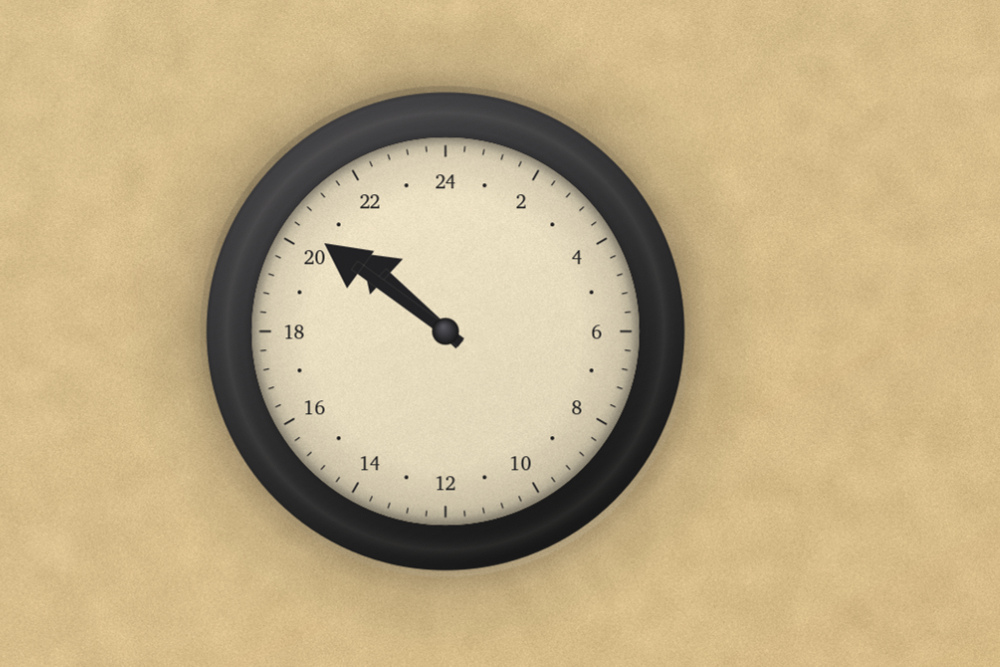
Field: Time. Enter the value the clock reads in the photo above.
20:51
